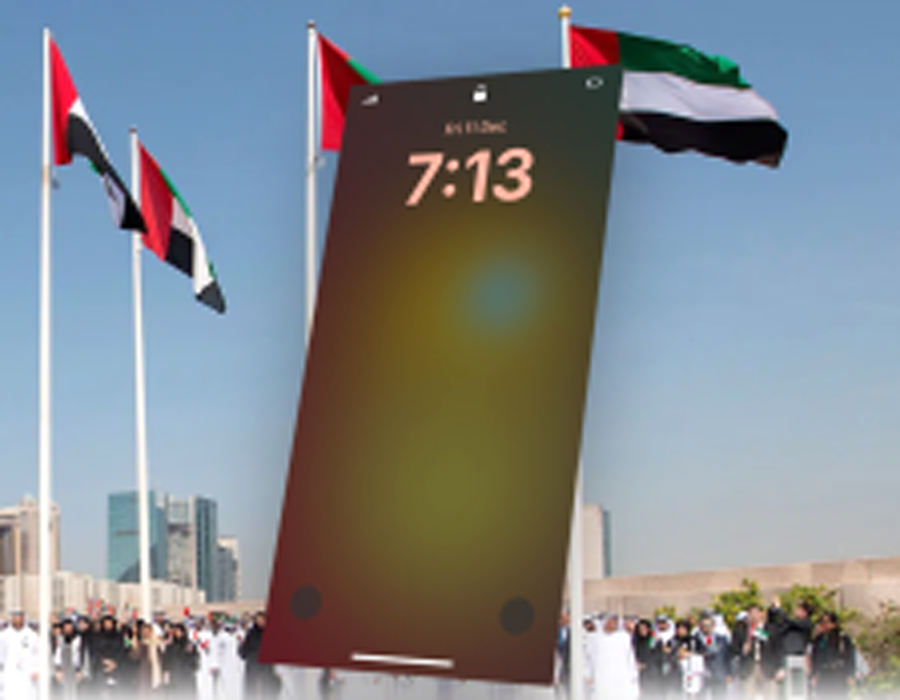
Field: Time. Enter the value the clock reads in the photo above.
7:13
